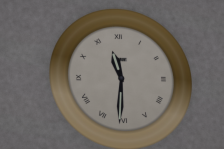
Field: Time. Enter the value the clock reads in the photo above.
11:31
